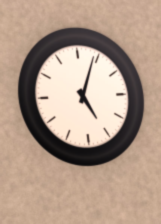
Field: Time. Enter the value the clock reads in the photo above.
5:04
